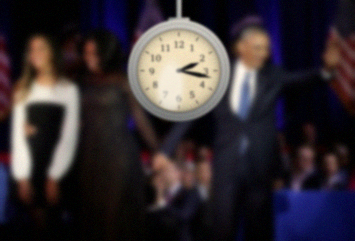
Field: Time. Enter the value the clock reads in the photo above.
2:17
